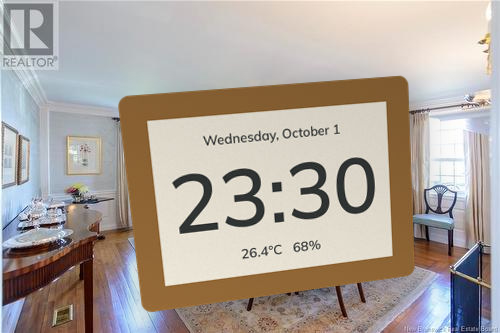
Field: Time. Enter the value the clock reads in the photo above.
23:30
